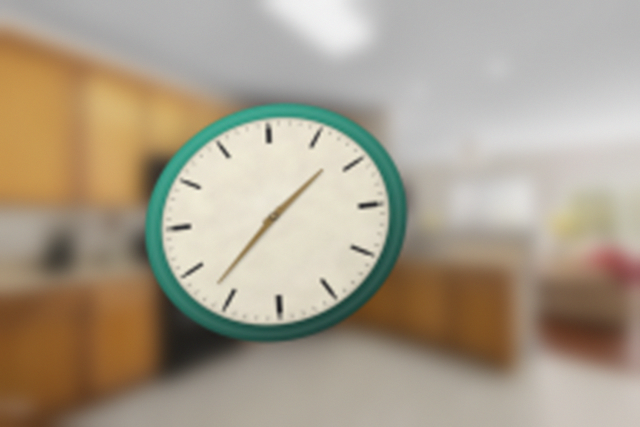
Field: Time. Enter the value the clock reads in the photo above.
1:37
